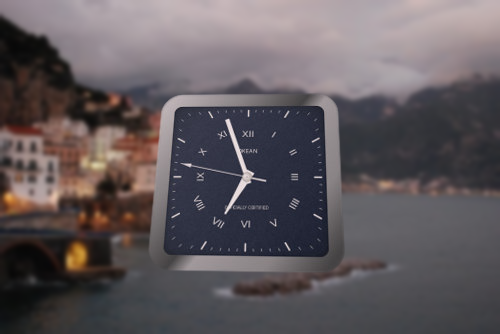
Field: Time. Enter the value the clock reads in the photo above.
6:56:47
